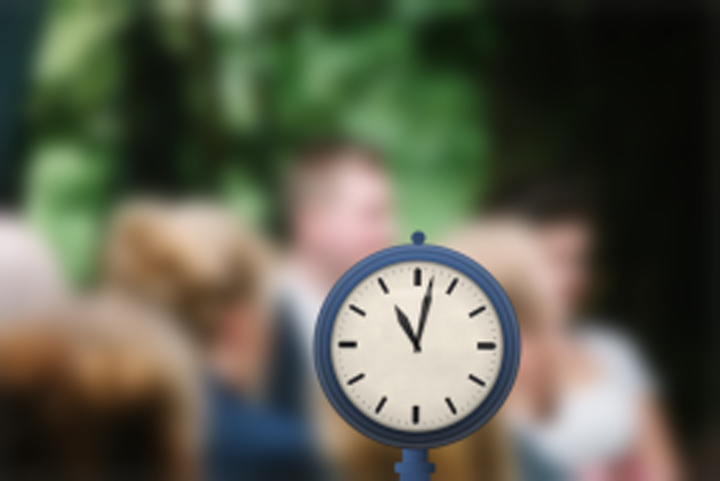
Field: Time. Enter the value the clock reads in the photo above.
11:02
